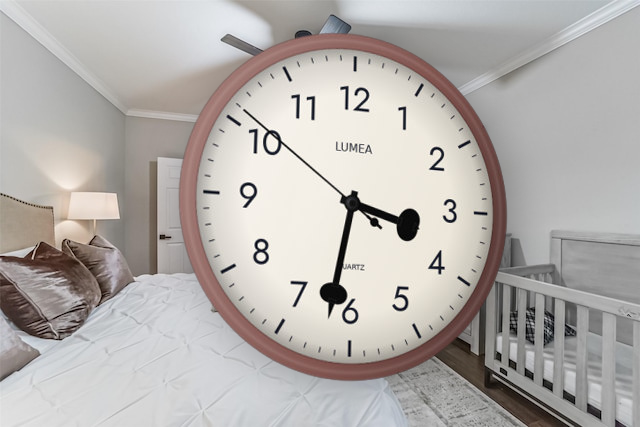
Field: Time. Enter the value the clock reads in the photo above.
3:31:51
